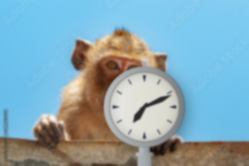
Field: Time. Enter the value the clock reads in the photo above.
7:11
